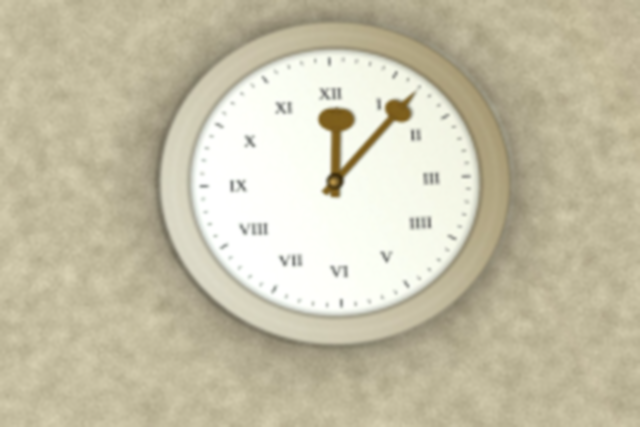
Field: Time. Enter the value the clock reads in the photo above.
12:07
